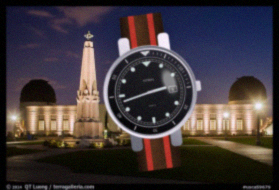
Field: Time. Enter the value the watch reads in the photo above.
2:43
